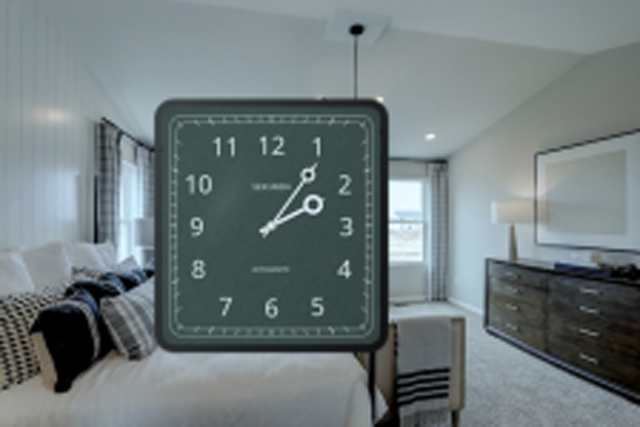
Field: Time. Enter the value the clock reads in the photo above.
2:06
